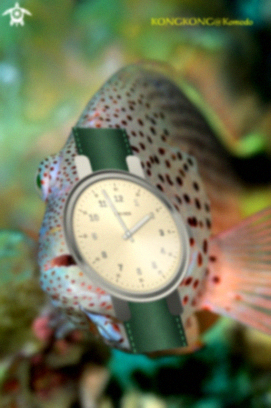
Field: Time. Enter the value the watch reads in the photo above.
1:57
